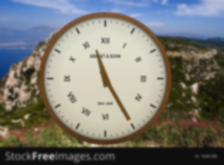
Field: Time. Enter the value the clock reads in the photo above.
11:25
